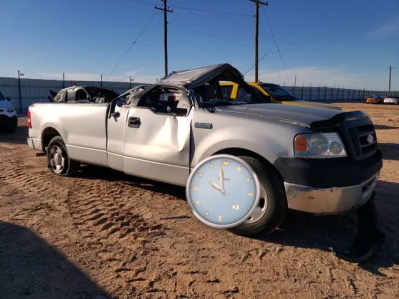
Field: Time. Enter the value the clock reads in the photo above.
9:58
